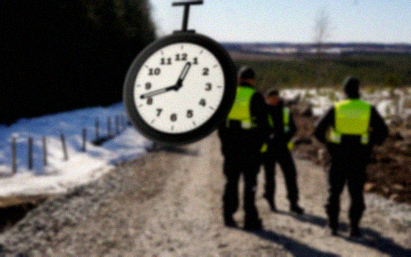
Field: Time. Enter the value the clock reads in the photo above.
12:42
